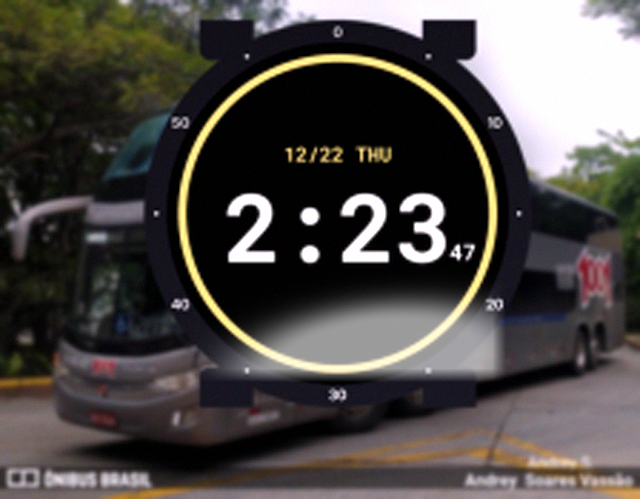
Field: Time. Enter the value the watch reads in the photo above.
2:23:47
